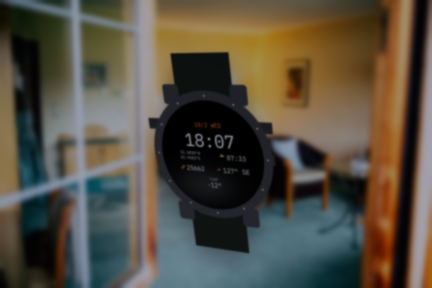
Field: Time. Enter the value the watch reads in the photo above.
18:07
